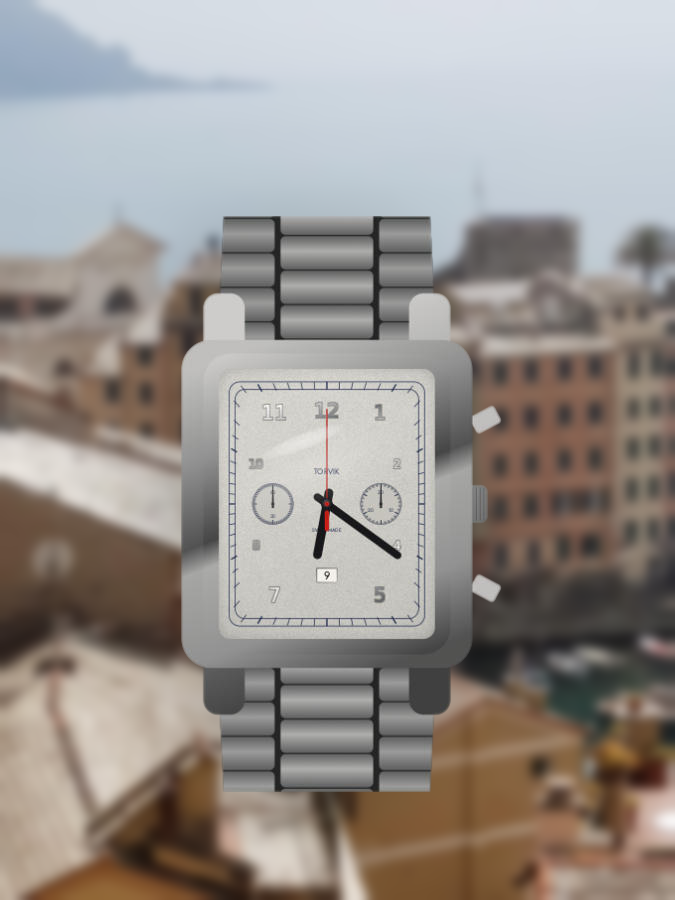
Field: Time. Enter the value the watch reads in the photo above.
6:21
